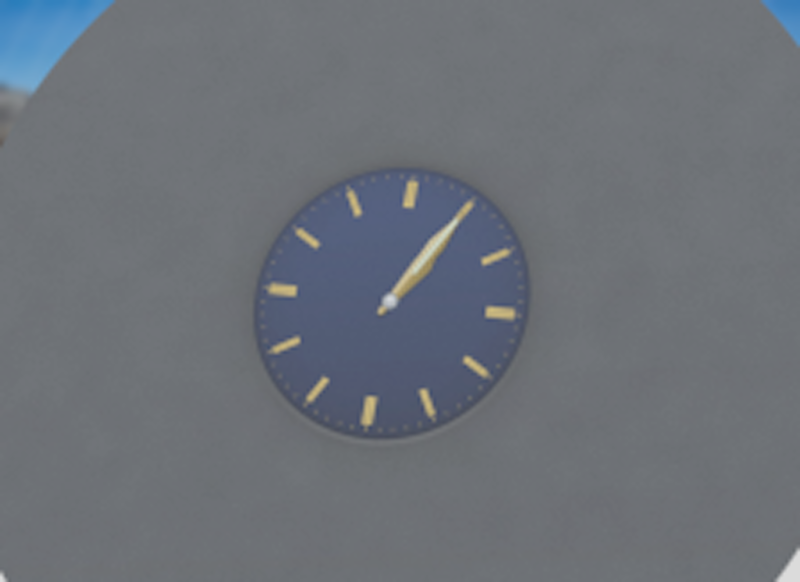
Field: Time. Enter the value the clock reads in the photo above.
1:05
